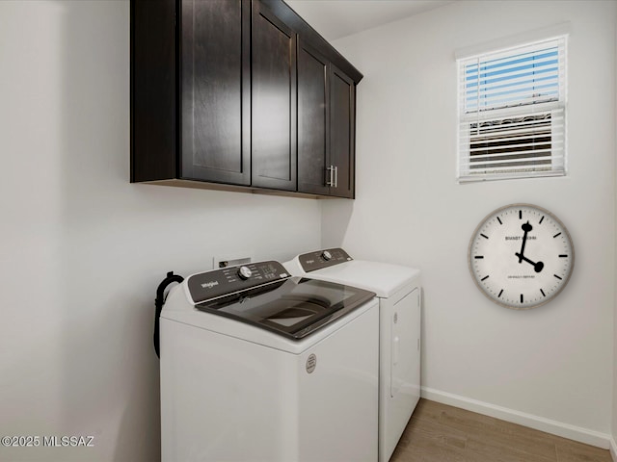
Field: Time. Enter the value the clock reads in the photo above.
4:02
